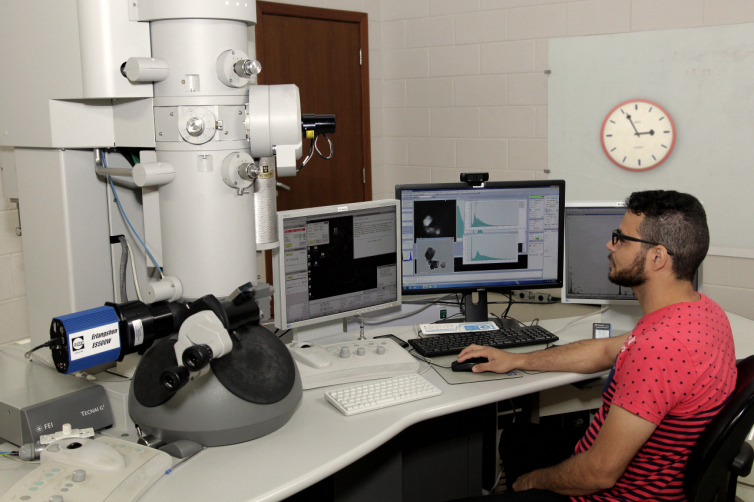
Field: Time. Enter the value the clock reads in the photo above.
2:56
